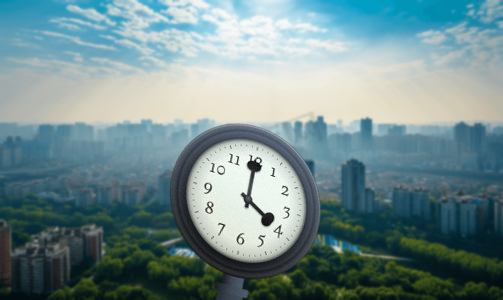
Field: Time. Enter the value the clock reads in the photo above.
4:00
